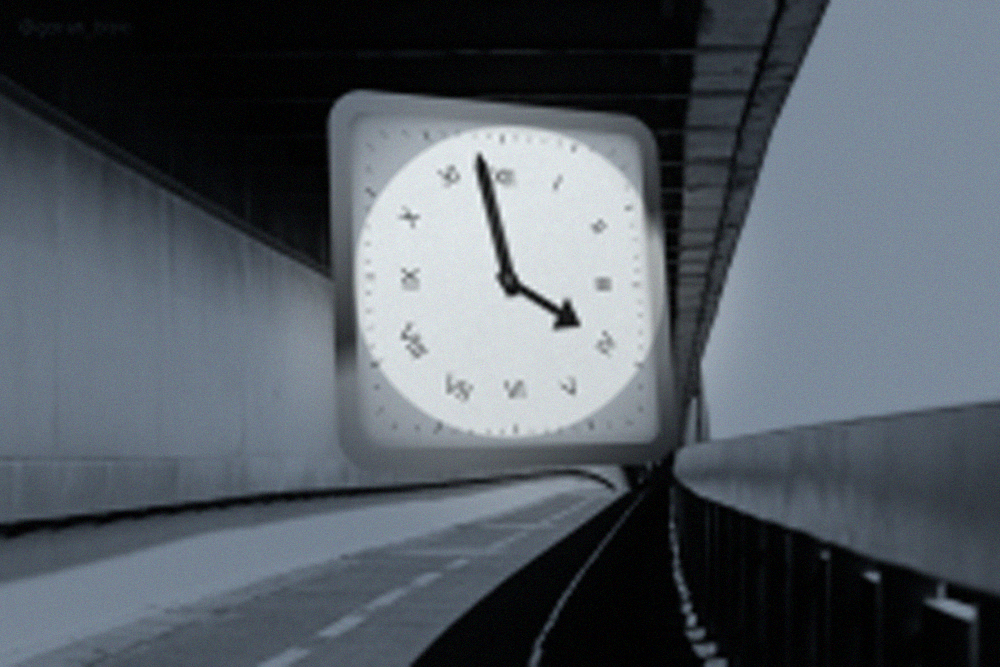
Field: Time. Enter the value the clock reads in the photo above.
3:58
